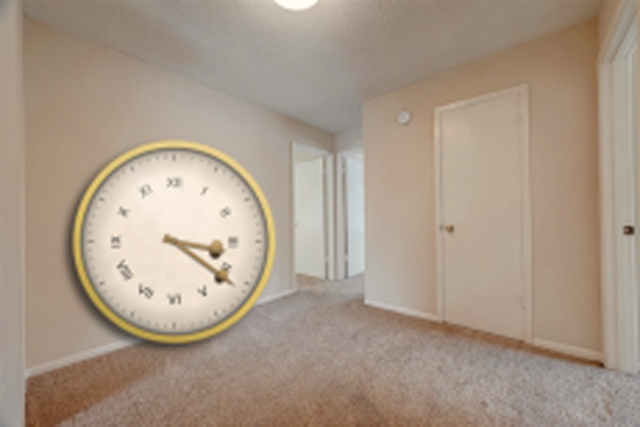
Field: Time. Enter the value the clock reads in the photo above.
3:21
